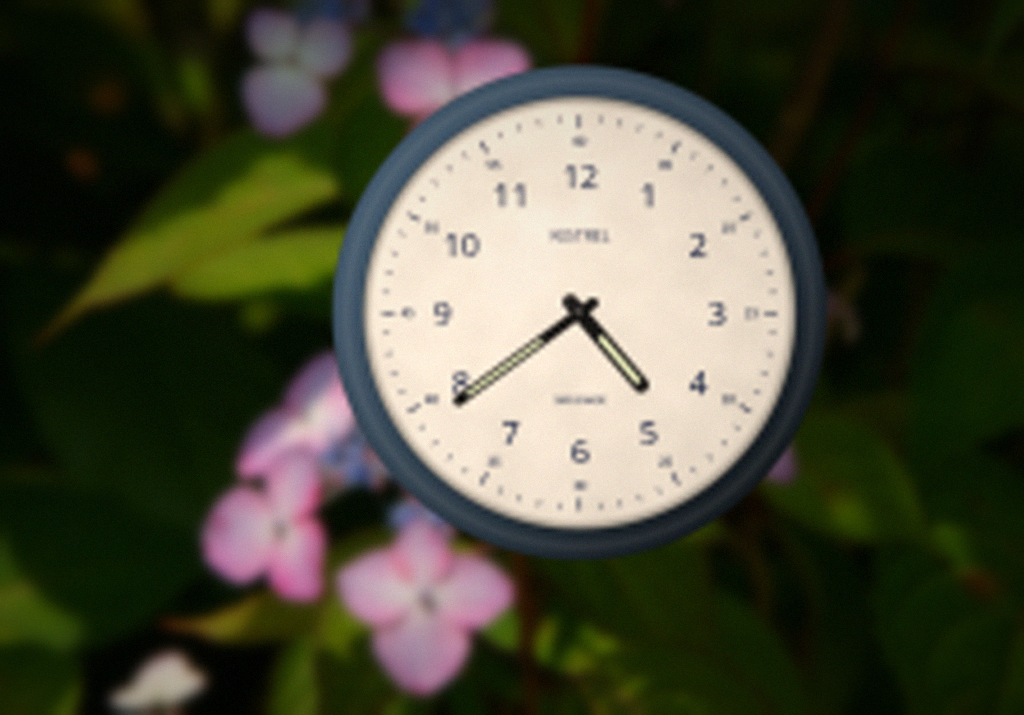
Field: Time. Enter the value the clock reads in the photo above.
4:39
